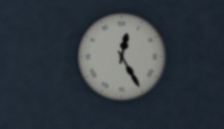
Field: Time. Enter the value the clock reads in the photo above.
12:25
